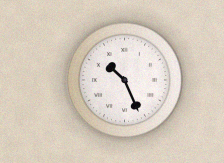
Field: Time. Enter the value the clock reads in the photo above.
10:26
